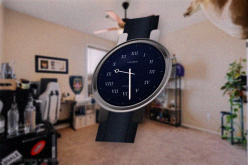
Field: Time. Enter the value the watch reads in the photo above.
9:28
